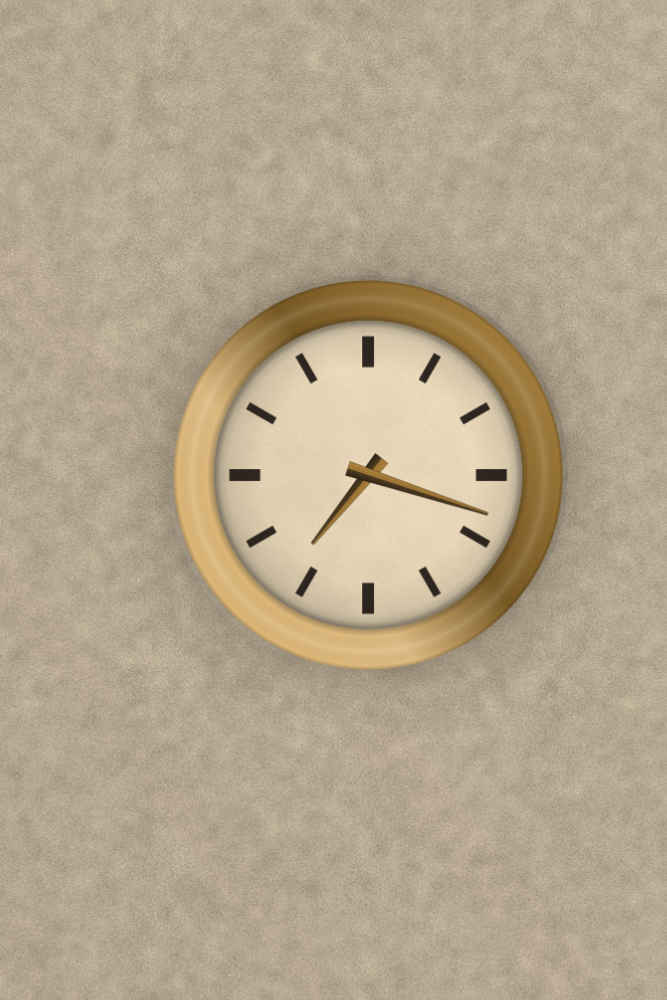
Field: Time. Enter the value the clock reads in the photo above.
7:18
